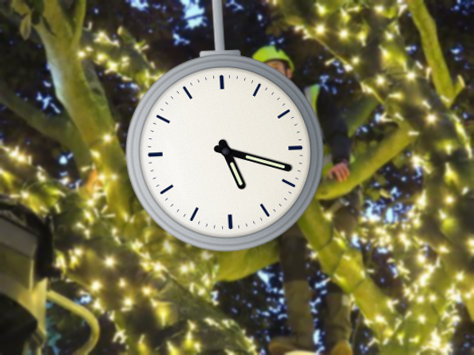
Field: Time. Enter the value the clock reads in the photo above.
5:18
